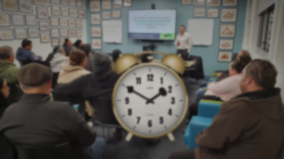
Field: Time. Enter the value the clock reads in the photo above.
1:50
